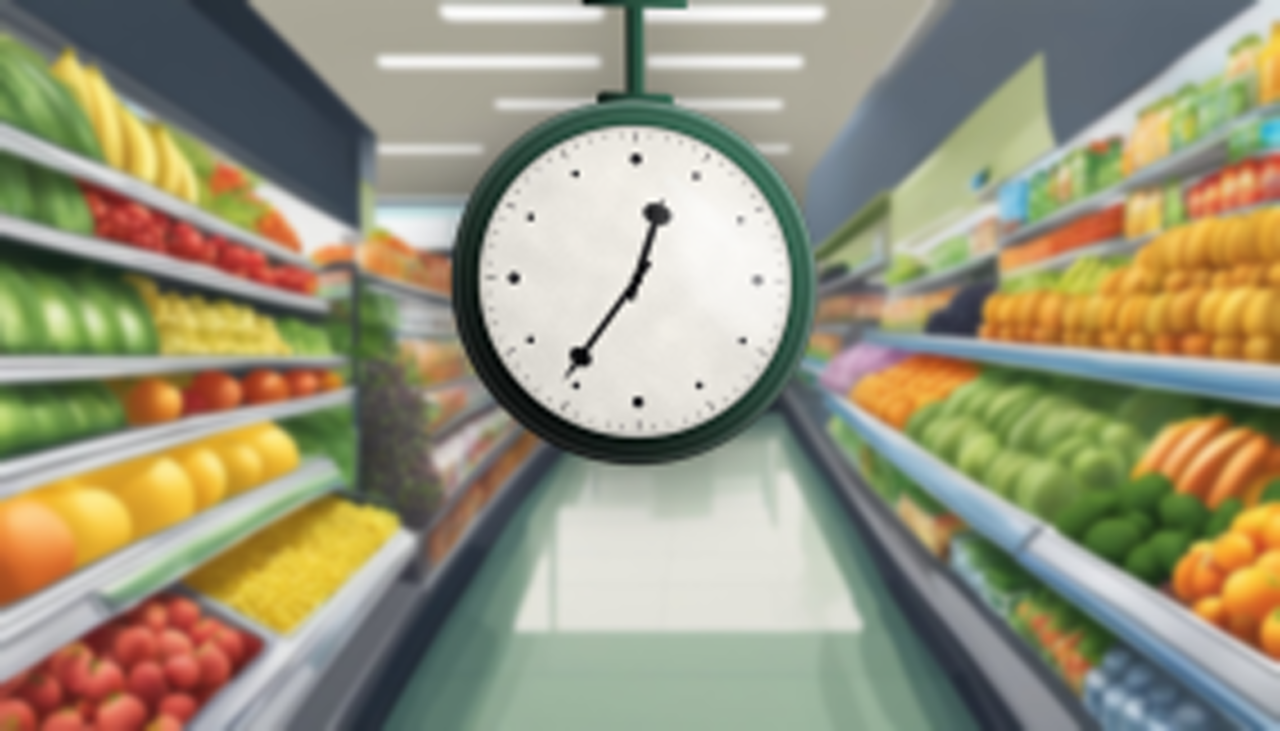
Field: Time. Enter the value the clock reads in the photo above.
12:36
